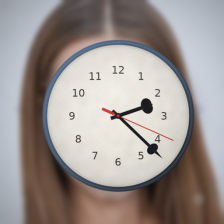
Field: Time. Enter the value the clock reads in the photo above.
2:22:19
